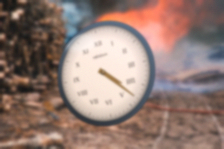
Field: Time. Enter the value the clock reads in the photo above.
4:23
